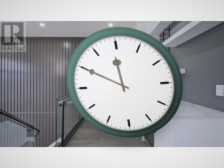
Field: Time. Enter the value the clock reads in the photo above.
11:50
